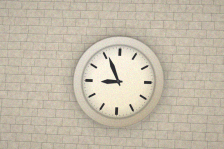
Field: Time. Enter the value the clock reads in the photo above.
8:56
